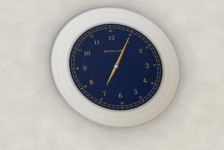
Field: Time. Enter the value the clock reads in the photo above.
7:05
